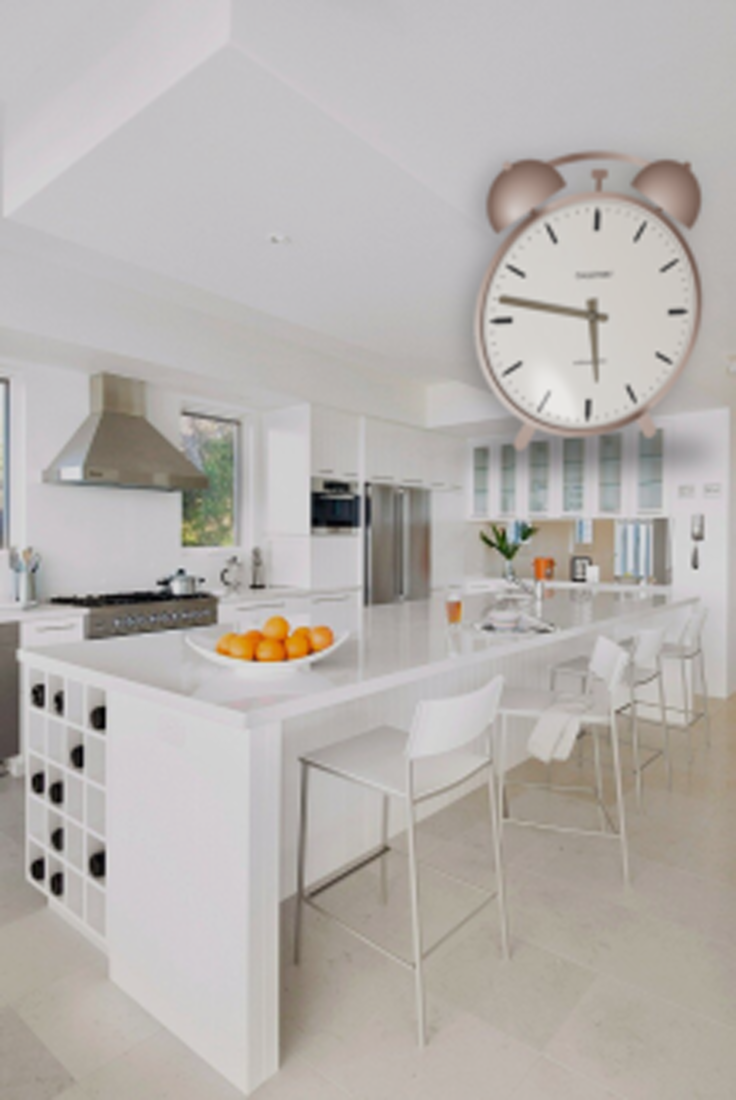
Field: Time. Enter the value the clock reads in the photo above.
5:47
